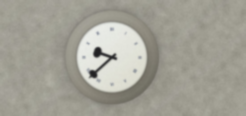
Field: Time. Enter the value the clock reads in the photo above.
9:38
